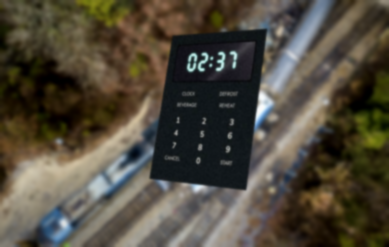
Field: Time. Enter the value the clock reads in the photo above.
2:37
